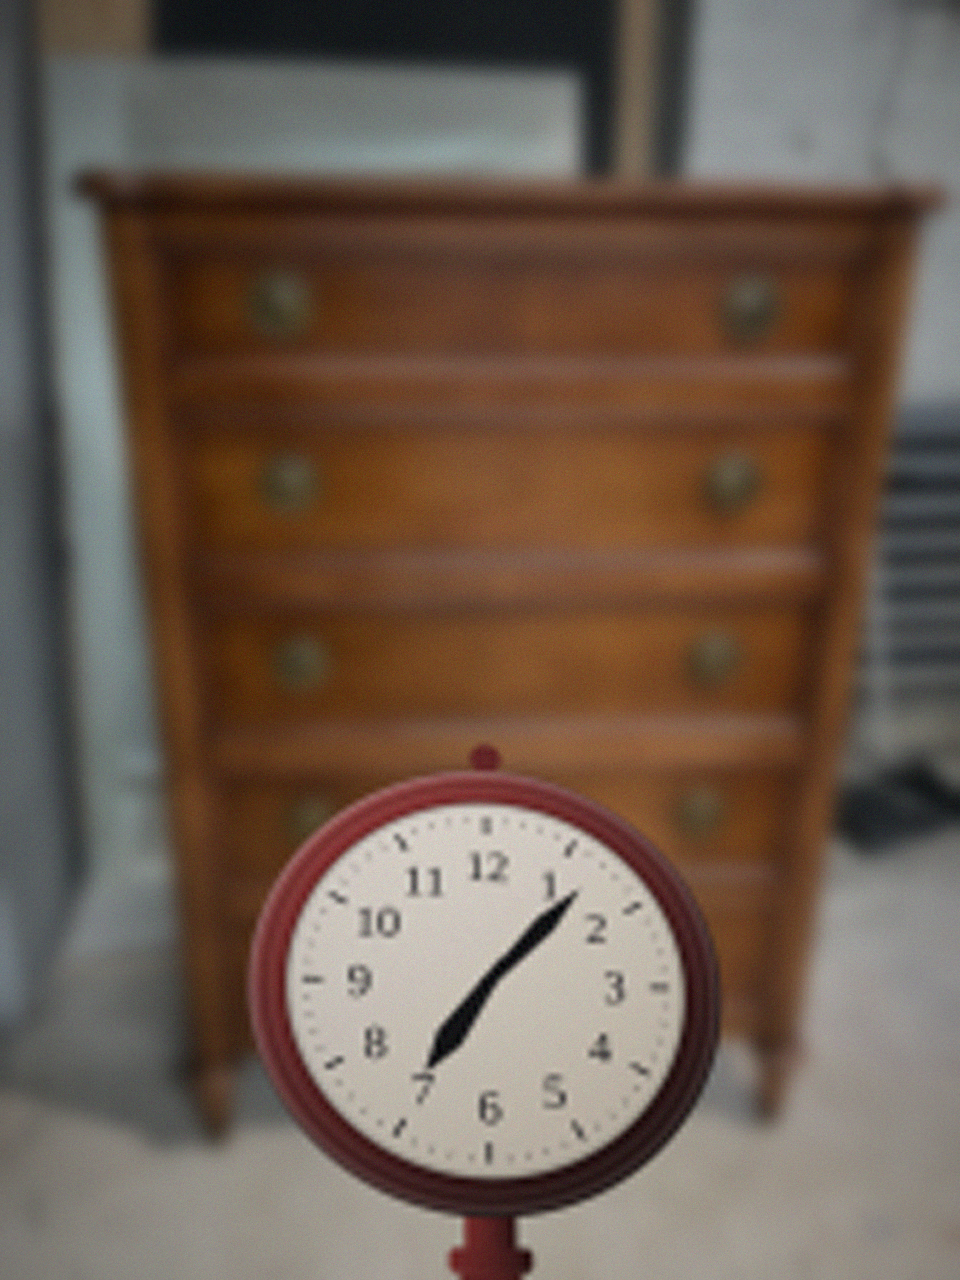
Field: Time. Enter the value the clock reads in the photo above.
7:07
